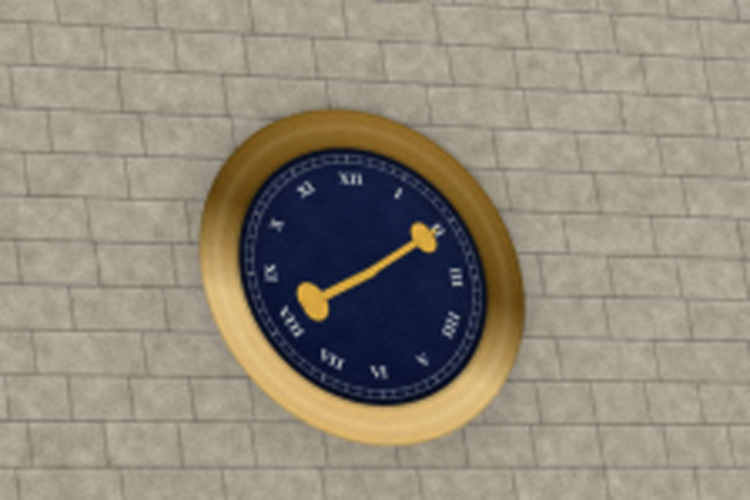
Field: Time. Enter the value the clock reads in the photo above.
8:10
